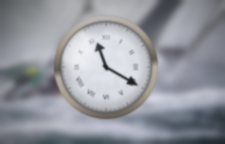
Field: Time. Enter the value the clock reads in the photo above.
11:20
